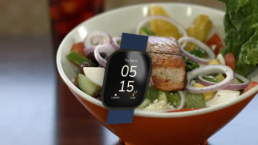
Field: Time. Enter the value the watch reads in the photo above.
5:15
